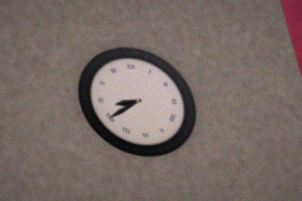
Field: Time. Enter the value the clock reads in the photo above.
8:40
